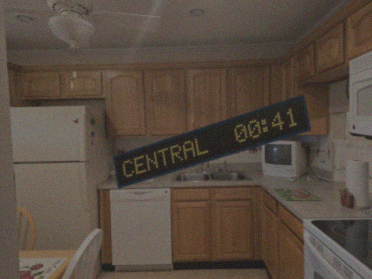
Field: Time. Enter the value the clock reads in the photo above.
0:41
